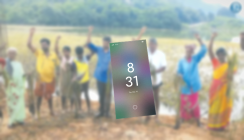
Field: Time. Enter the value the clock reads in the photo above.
8:31
